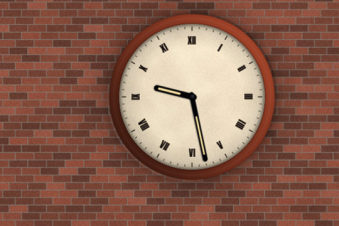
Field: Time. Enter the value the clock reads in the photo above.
9:28
